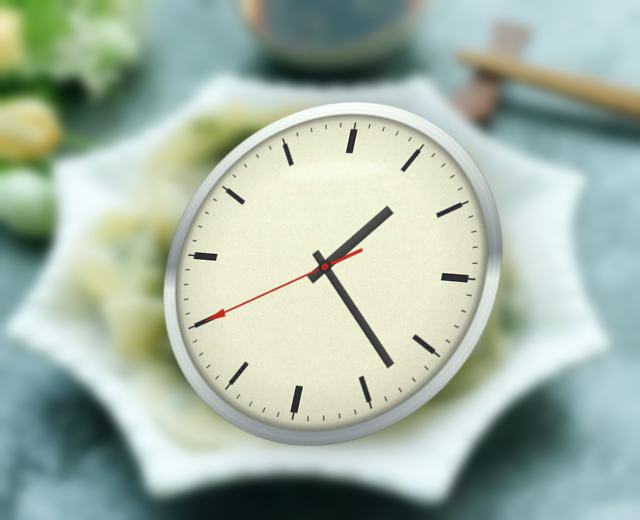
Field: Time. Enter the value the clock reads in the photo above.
1:22:40
